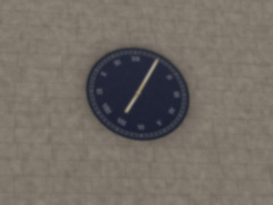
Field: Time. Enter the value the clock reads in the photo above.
7:05
